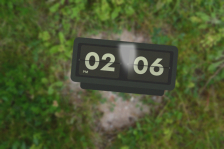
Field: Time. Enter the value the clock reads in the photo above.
2:06
